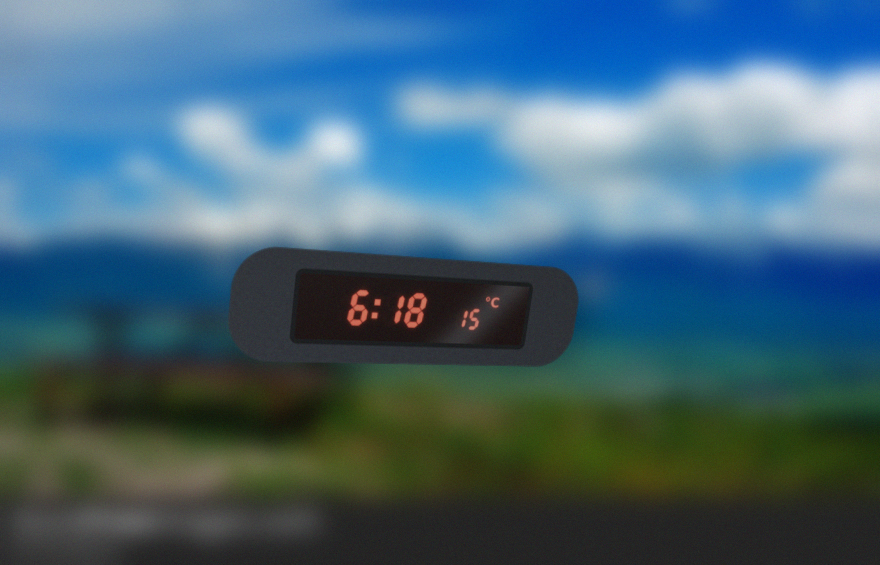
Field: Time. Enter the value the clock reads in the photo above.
6:18
